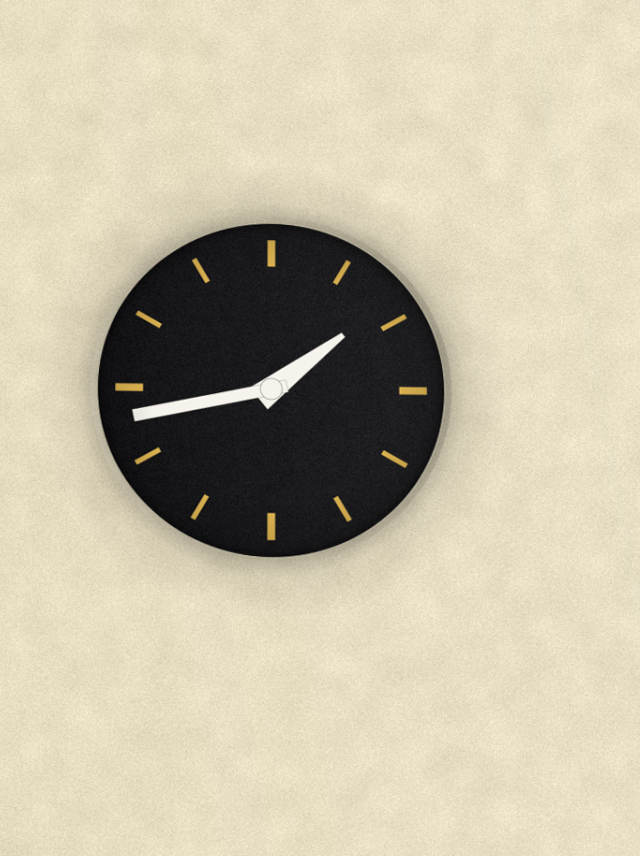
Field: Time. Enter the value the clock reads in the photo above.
1:43
